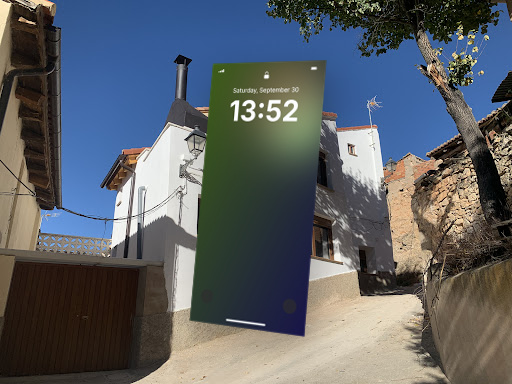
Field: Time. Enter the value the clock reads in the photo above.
13:52
